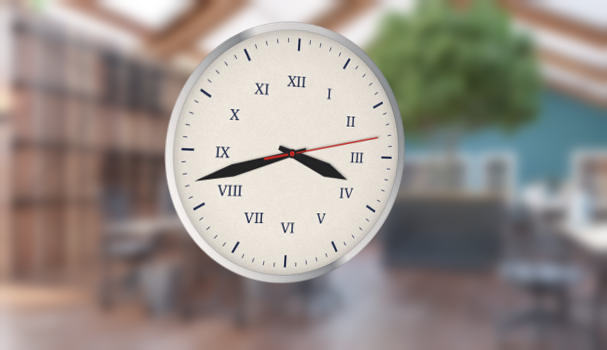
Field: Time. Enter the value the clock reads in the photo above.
3:42:13
